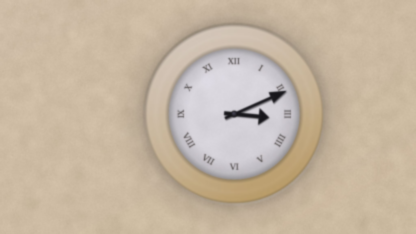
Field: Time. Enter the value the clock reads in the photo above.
3:11
